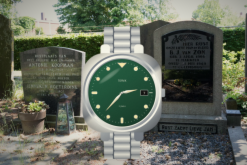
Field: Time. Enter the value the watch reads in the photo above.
2:37
